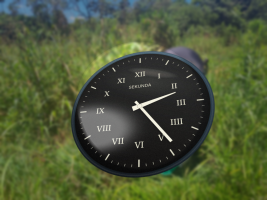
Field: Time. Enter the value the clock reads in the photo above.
2:24
